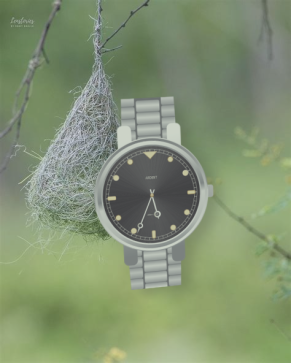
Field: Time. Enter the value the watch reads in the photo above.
5:34
